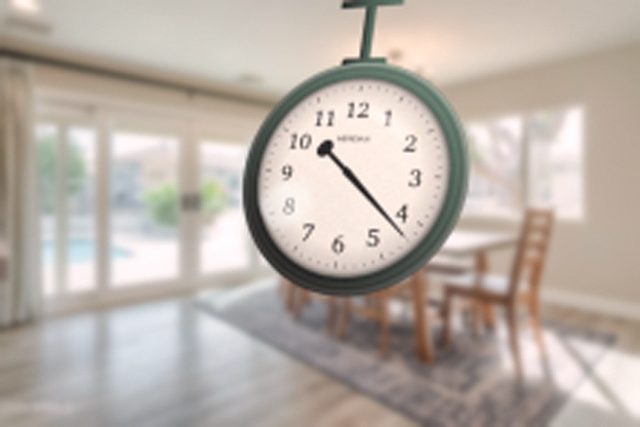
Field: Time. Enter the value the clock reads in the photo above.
10:22
